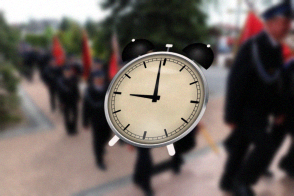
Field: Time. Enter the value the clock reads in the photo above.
8:59
